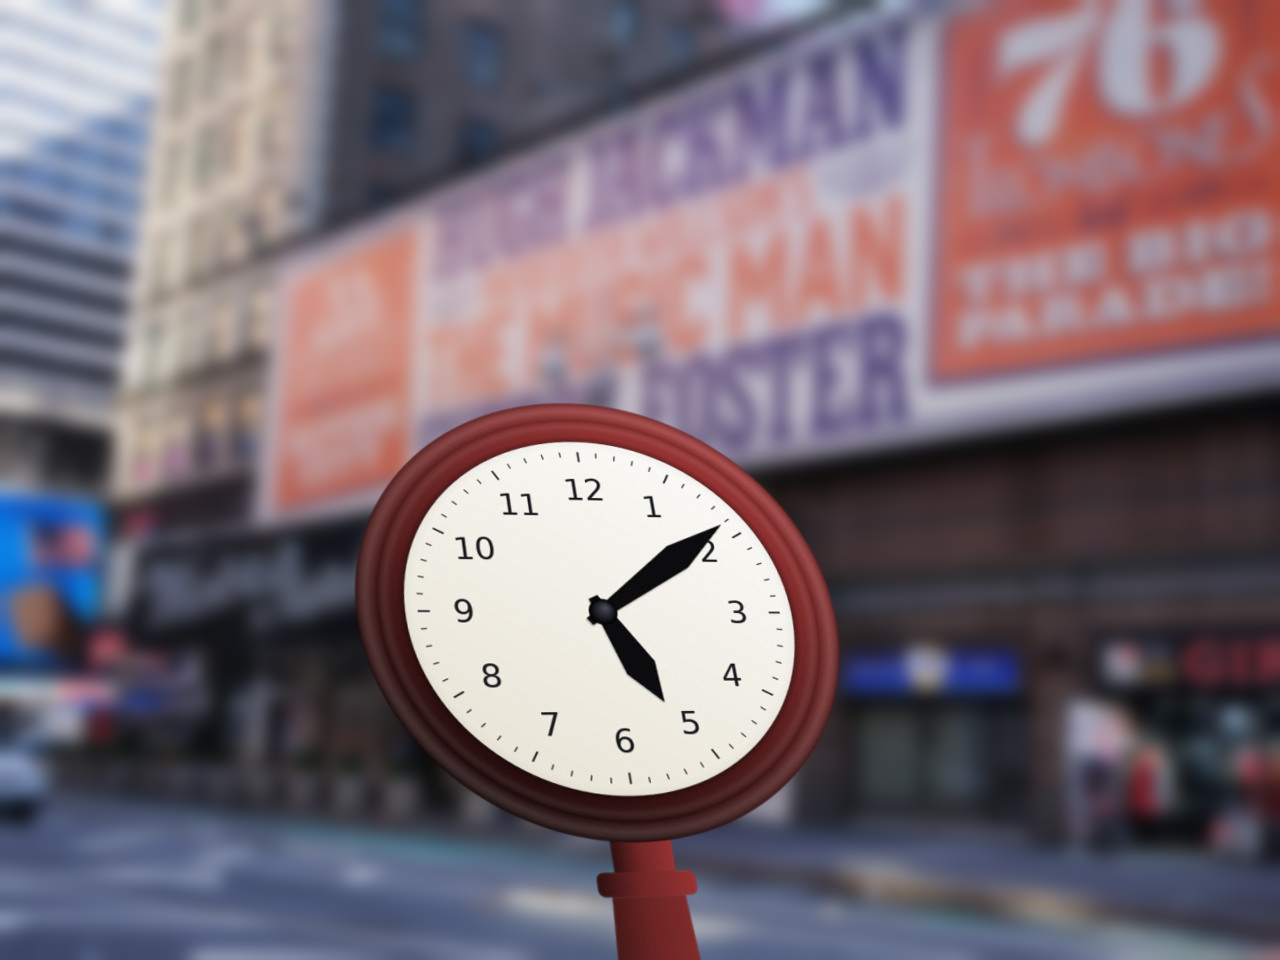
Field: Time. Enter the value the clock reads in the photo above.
5:09
